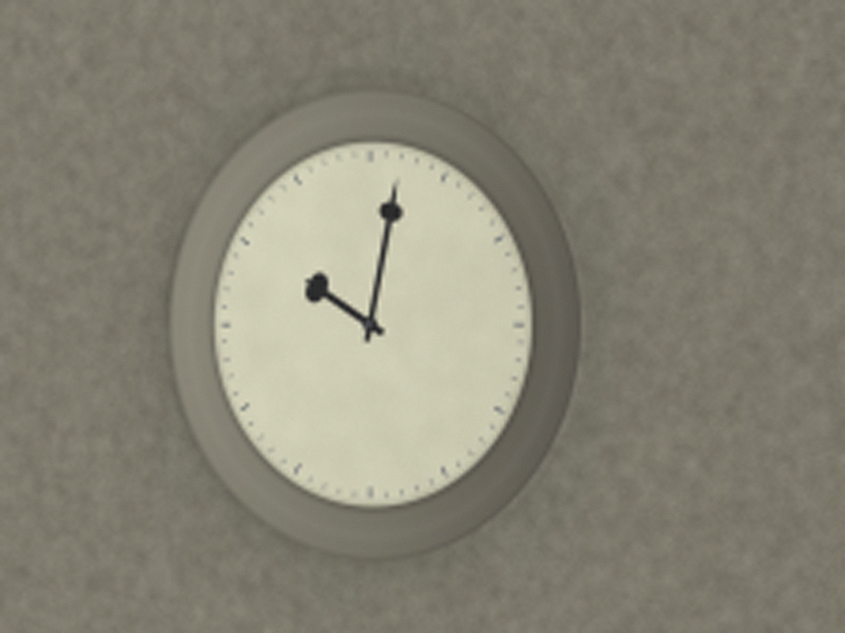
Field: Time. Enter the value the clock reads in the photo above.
10:02
